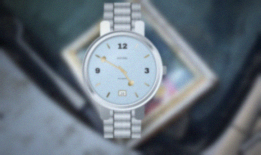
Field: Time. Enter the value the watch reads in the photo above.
4:50
